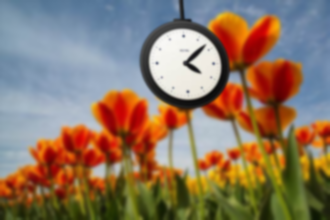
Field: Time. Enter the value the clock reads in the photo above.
4:08
